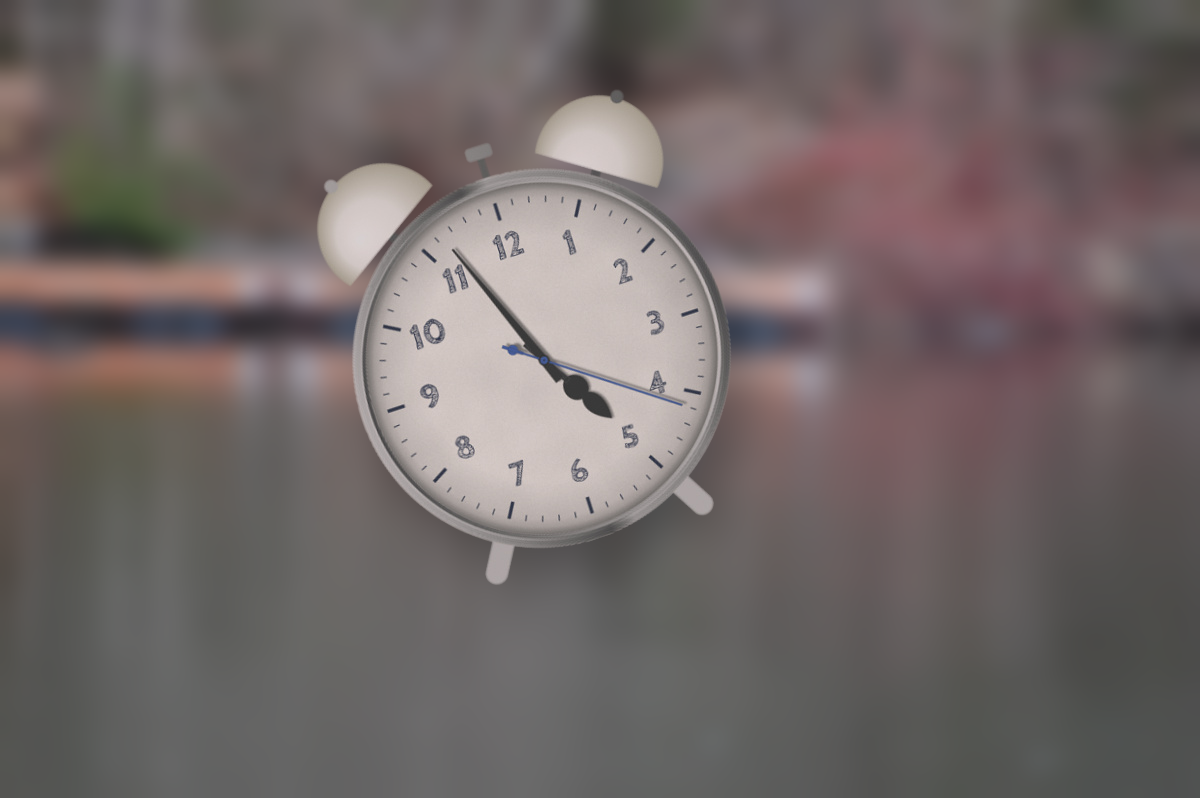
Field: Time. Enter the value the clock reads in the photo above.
4:56:21
